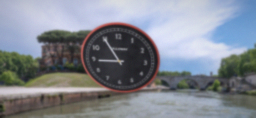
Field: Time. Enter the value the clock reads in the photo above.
8:55
